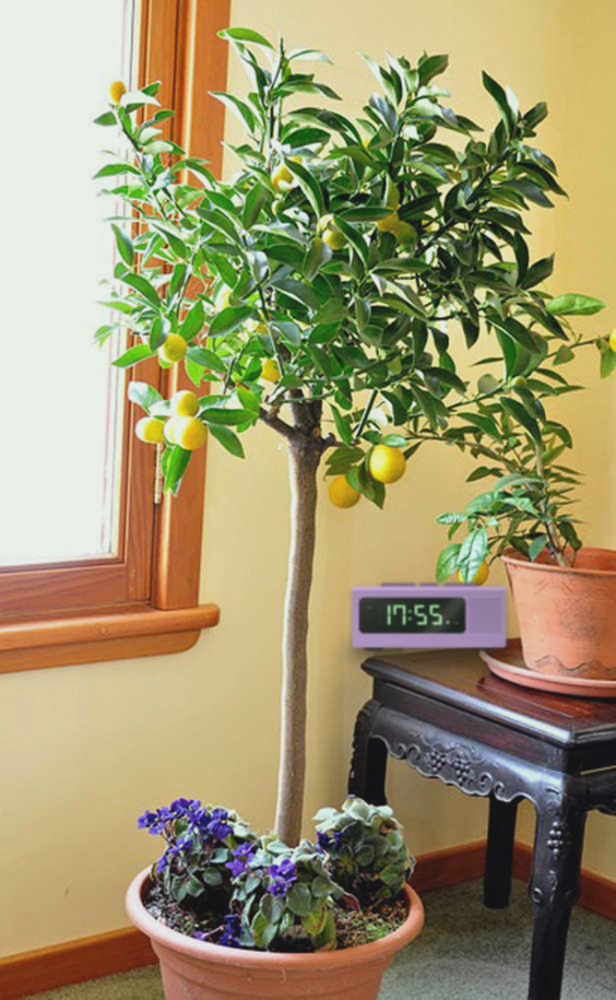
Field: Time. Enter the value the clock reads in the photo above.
17:55
